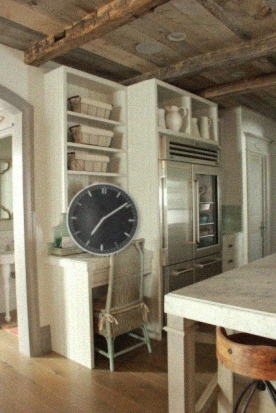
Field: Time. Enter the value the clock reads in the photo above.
7:09
